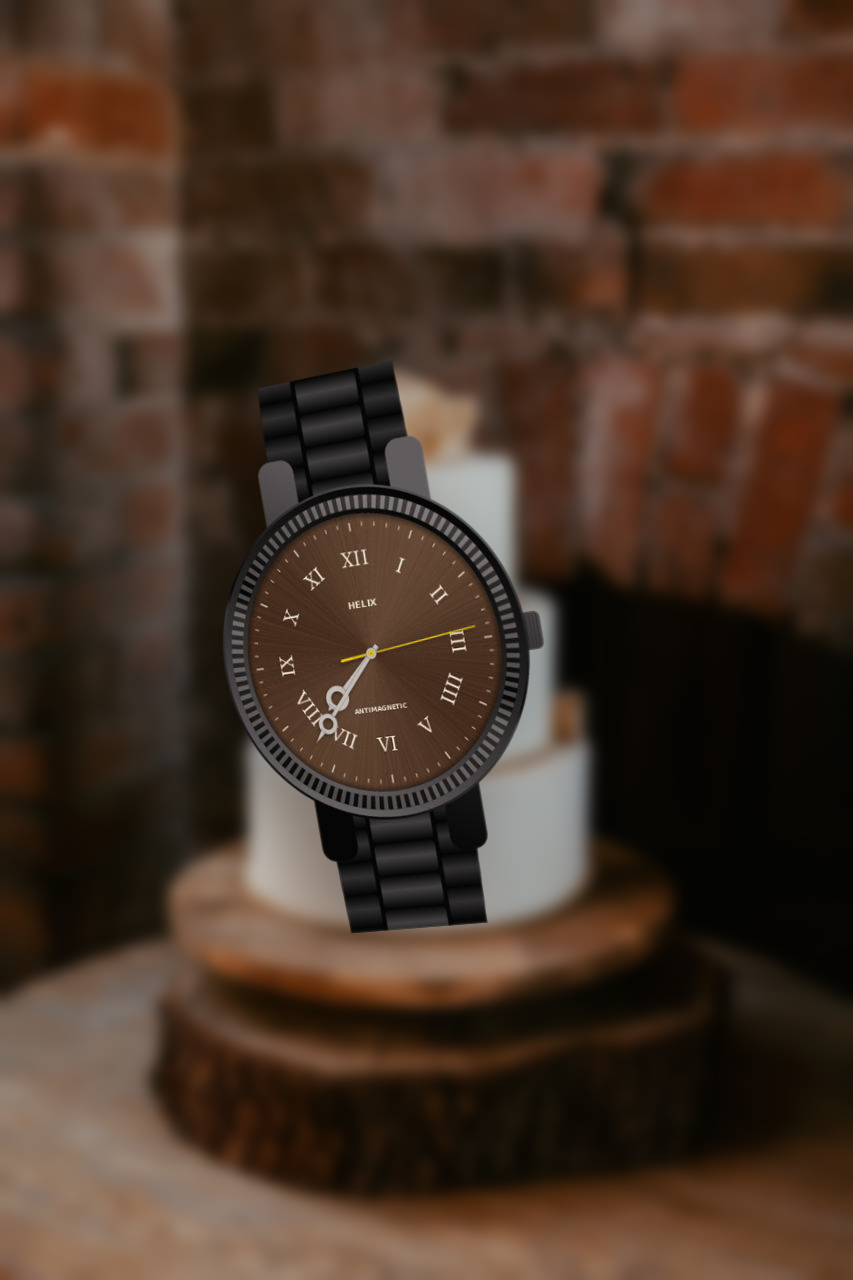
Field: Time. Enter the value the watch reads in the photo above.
7:37:14
